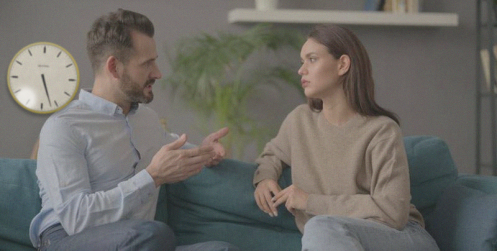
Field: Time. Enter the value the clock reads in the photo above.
5:27
